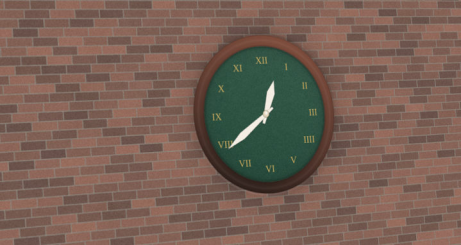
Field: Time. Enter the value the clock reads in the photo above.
12:39
